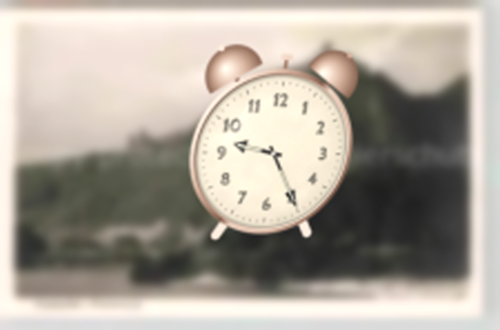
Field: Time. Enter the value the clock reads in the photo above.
9:25
